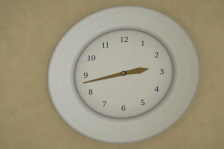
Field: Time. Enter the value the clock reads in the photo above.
2:43
